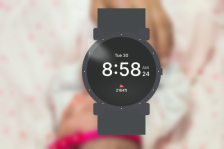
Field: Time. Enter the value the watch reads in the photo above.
8:58
